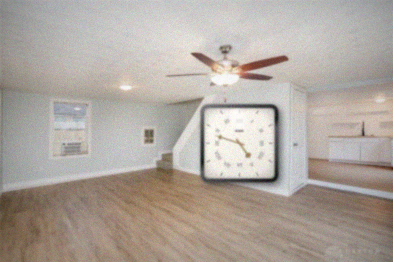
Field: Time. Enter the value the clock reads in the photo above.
4:48
